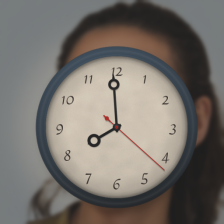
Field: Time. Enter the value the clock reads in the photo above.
7:59:22
